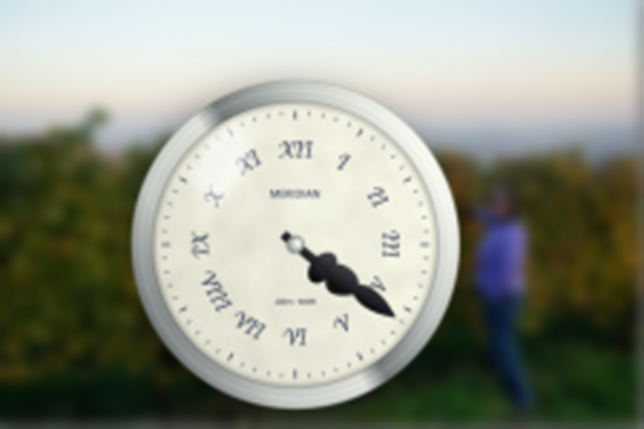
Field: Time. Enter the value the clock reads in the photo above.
4:21
